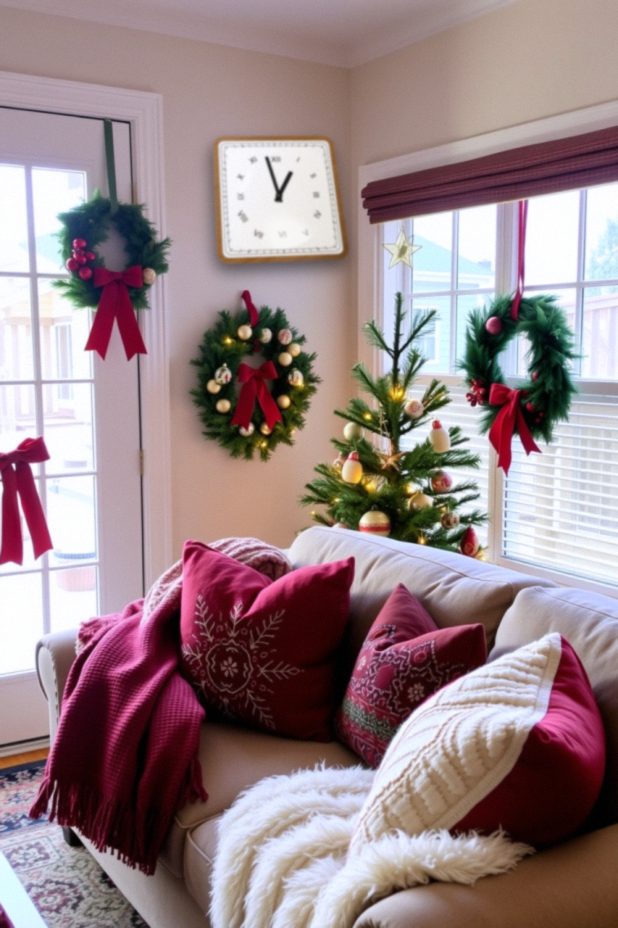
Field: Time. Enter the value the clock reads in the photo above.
12:58
